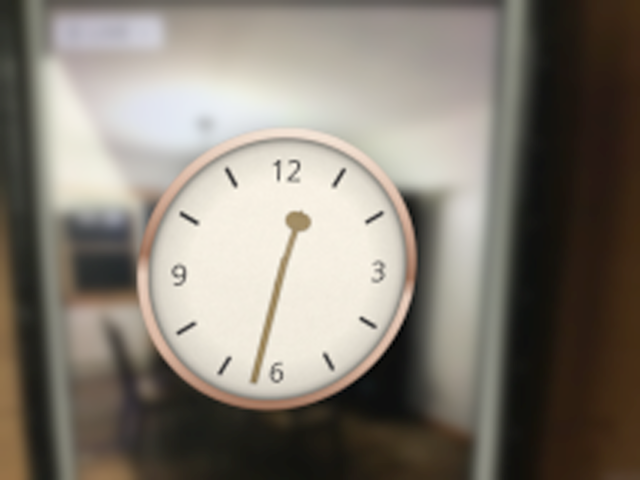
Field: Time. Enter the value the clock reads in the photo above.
12:32
